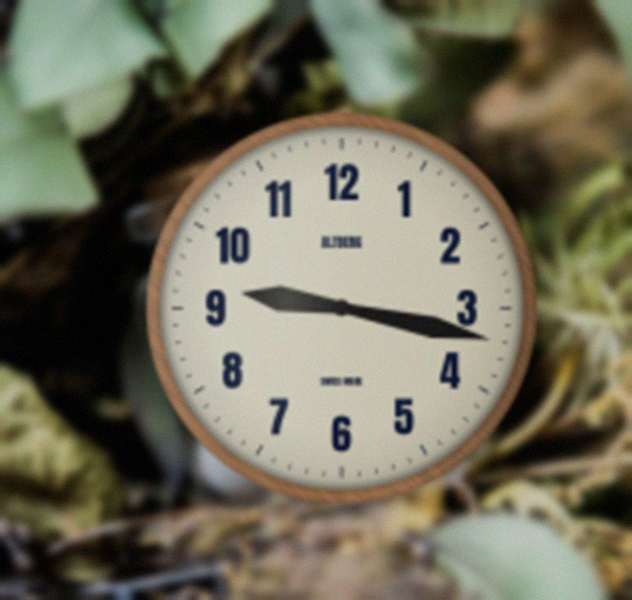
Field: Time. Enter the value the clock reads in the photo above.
9:17
